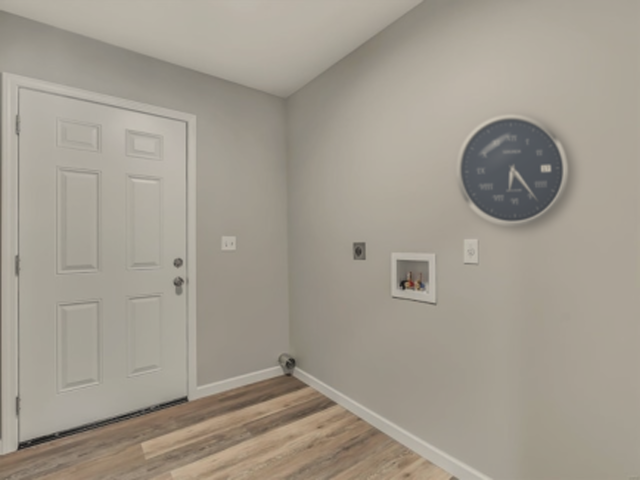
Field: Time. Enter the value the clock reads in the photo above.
6:24
